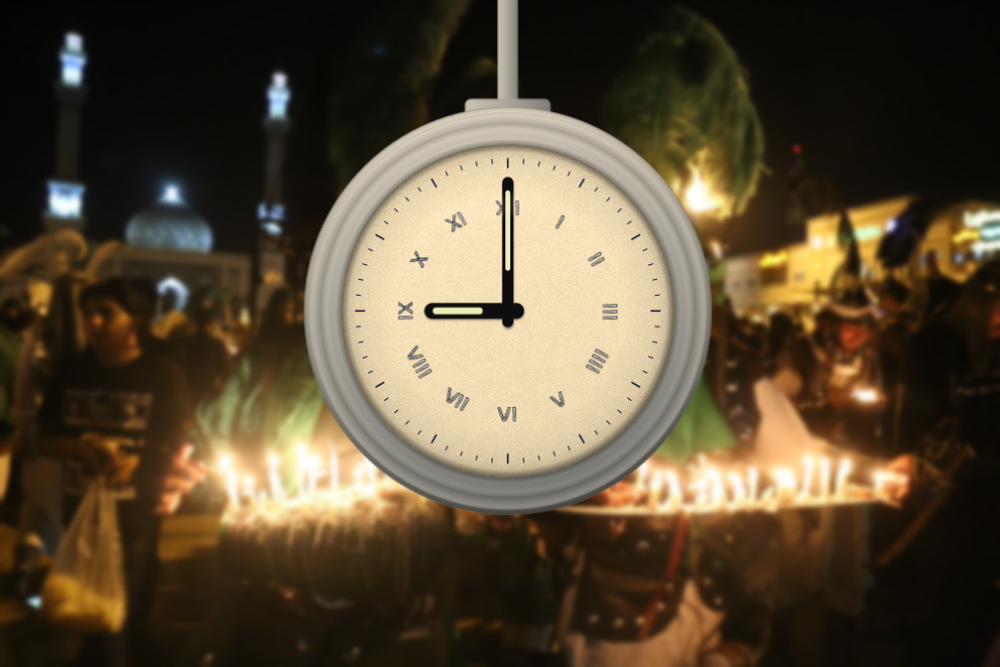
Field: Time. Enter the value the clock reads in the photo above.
9:00
